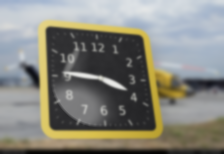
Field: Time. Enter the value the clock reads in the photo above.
3:46
